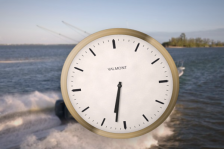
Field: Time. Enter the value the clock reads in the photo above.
6:32
